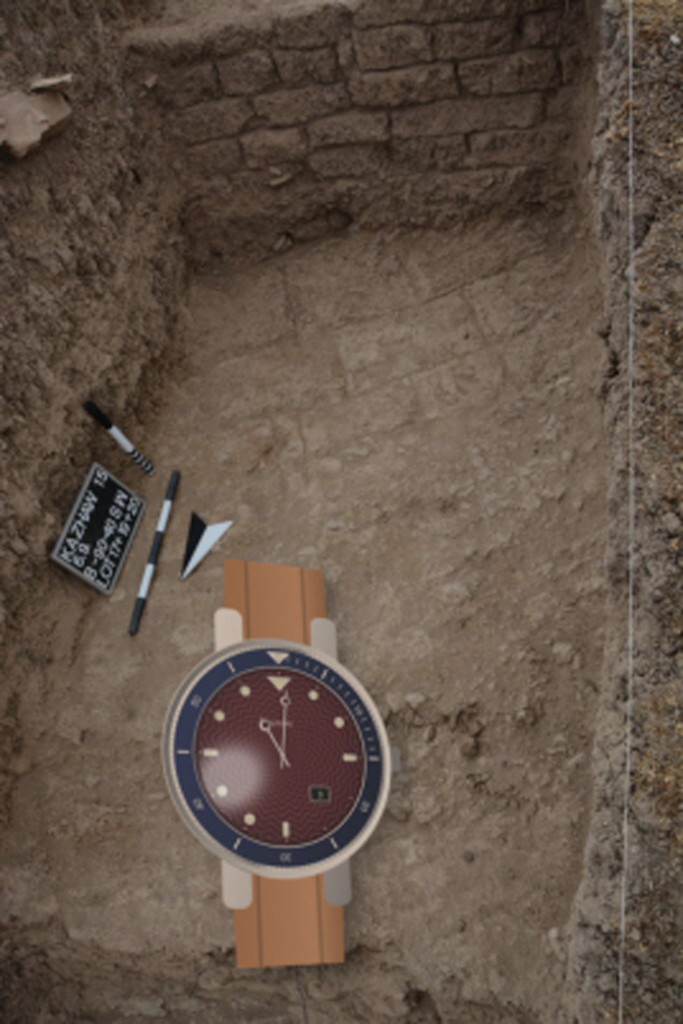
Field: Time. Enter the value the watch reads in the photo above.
11:01
